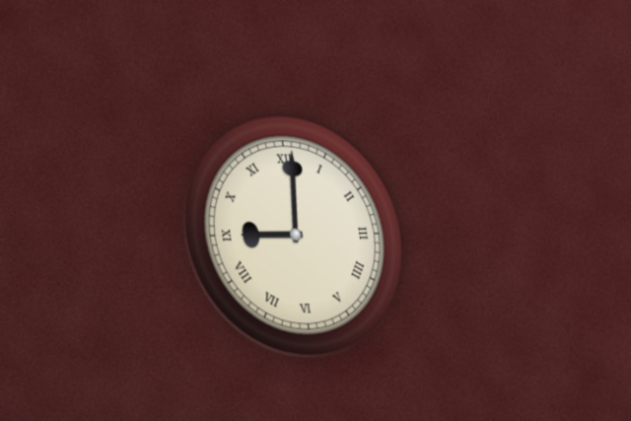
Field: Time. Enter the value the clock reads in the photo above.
9:01
